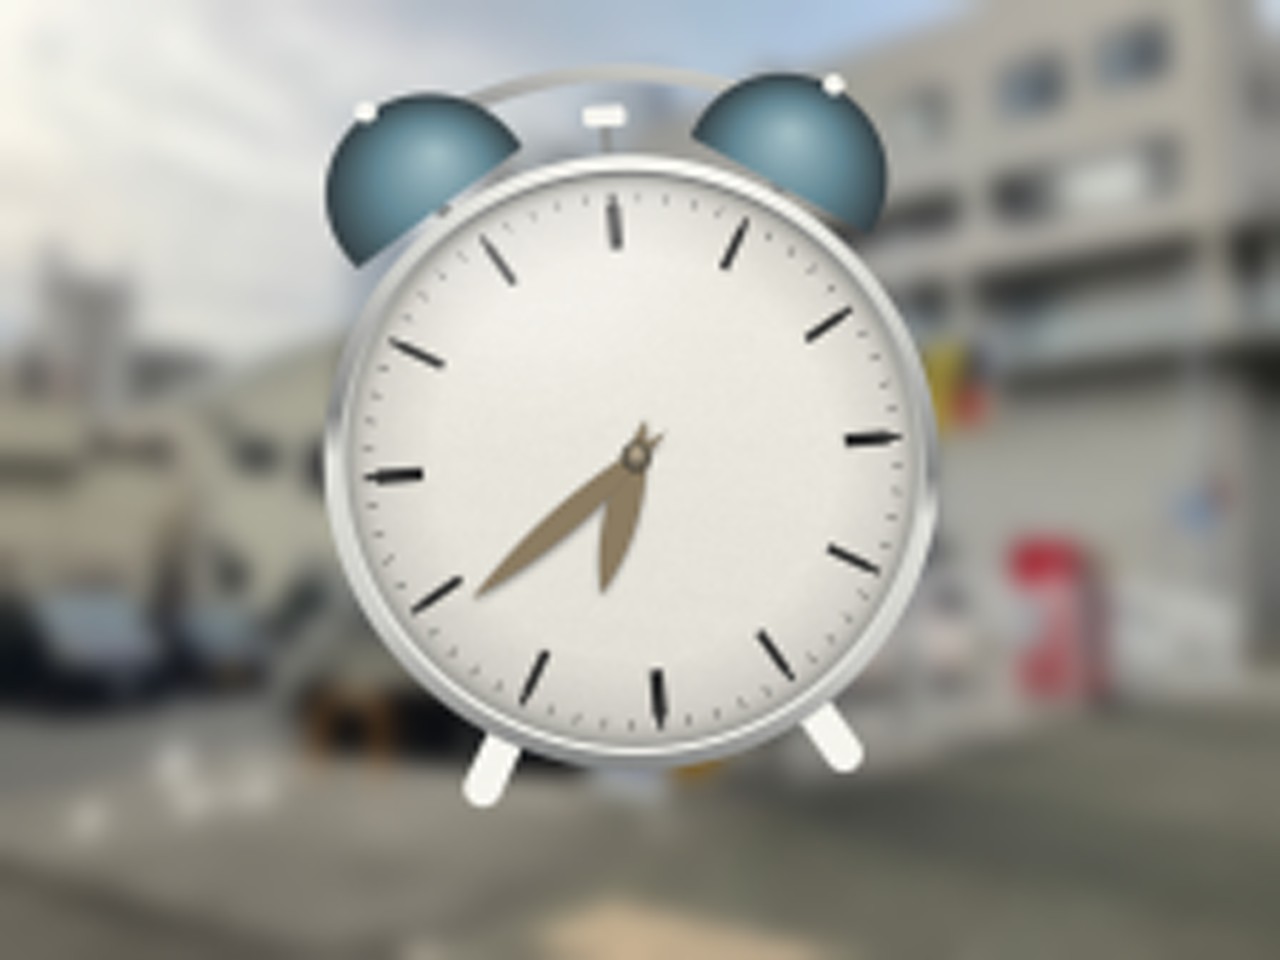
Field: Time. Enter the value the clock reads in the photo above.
6:39
